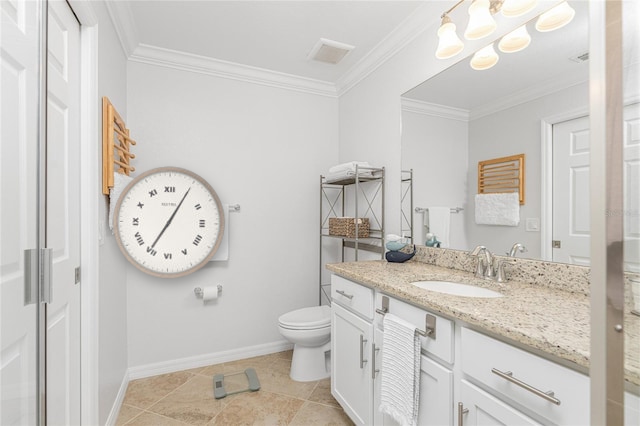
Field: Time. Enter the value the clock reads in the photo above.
7:05
